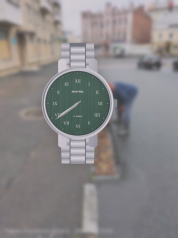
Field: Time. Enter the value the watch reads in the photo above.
7:39
